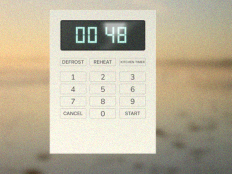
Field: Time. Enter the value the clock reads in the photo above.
0:48
